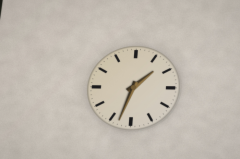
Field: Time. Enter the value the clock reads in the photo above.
1:33
